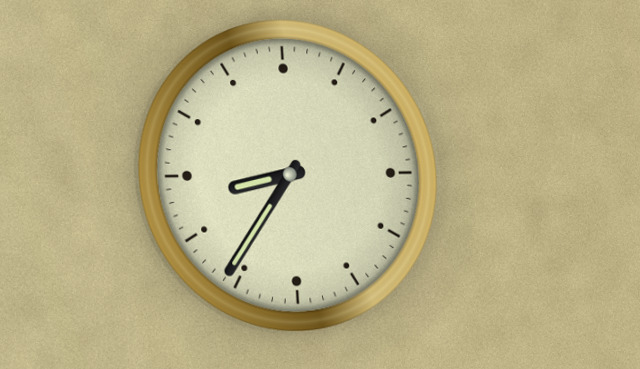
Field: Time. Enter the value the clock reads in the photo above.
8:36
